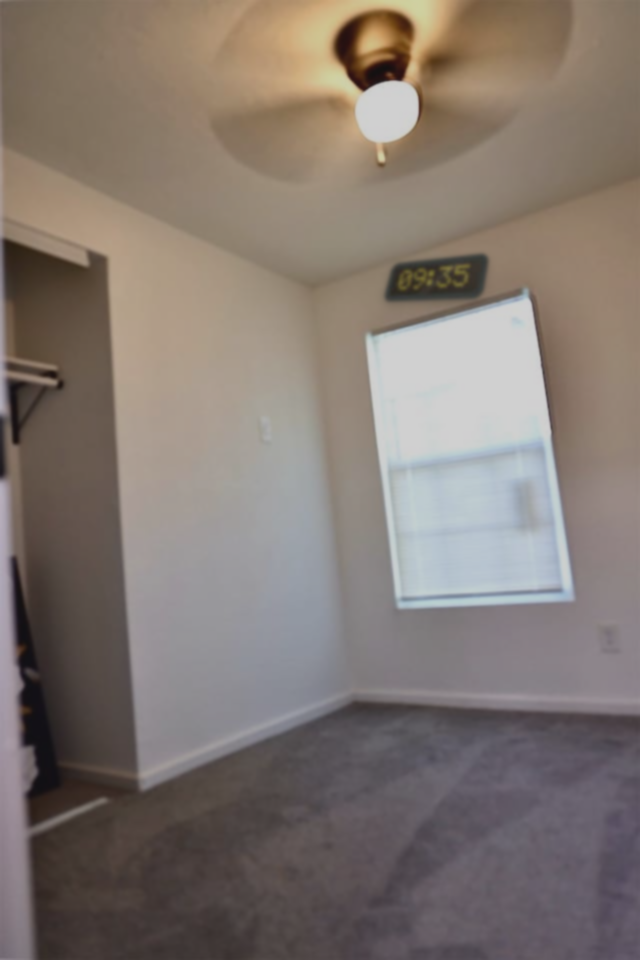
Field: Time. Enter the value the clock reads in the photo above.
9:35
